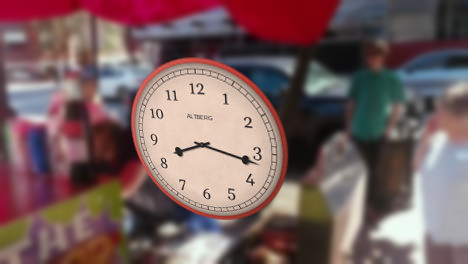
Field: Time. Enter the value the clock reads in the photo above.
8:17
